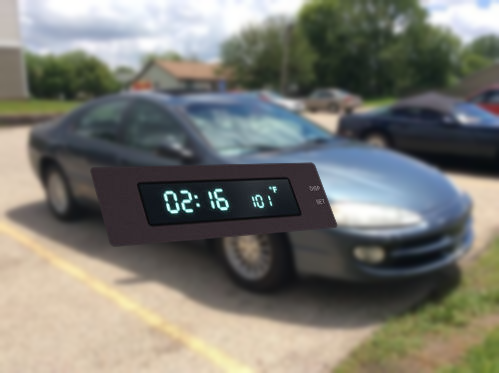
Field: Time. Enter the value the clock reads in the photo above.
2:16
